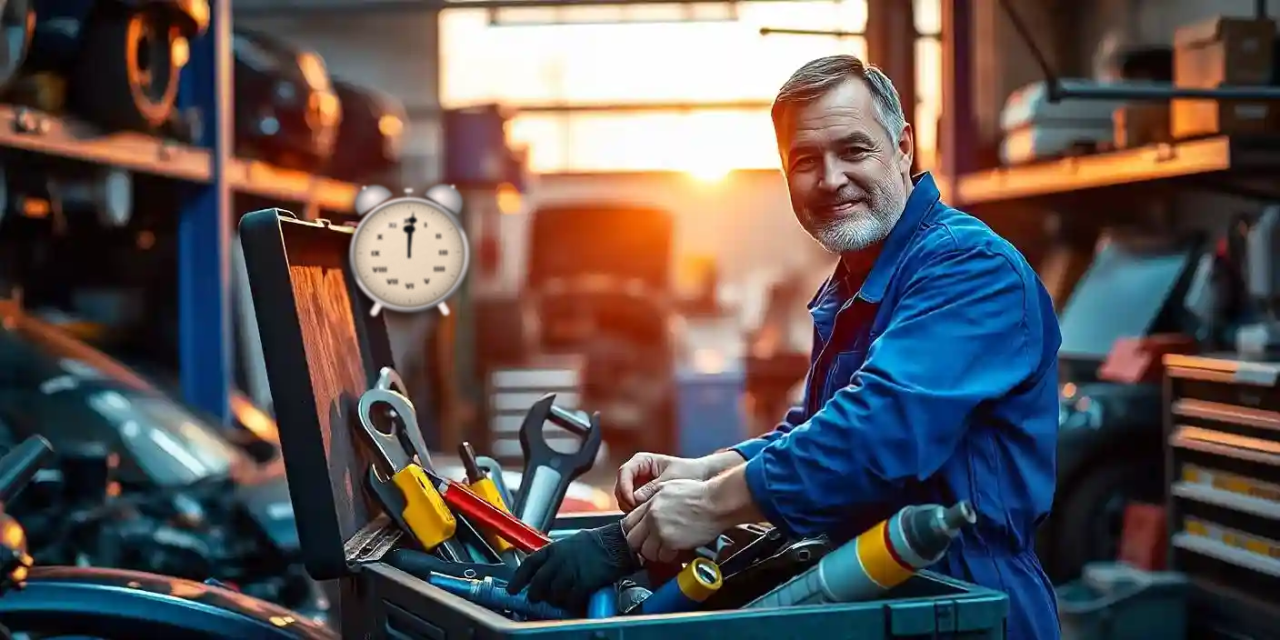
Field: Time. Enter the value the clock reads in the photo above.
12:01
